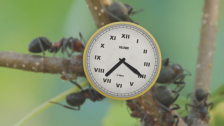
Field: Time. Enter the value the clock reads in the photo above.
7:20
